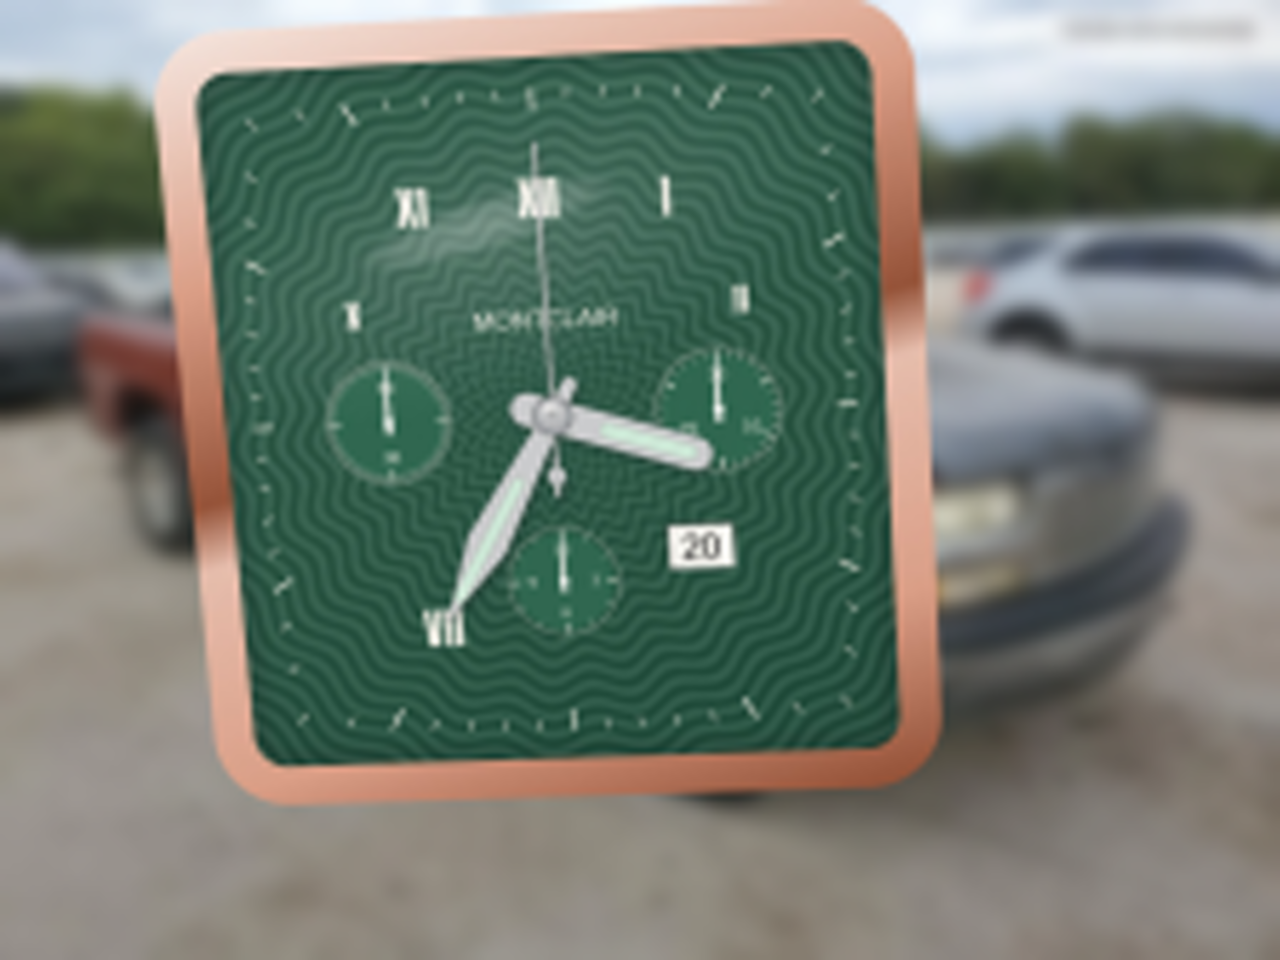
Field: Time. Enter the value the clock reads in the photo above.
3:35
